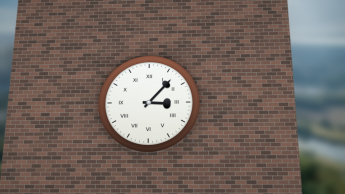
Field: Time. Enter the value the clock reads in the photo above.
3:07
